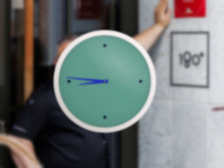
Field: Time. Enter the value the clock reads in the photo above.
8:46
